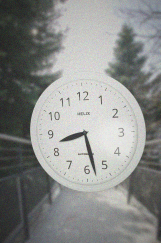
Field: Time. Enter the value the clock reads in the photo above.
8:28
